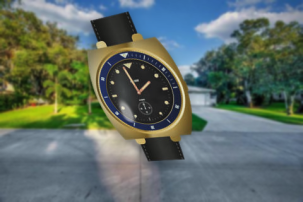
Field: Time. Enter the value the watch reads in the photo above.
1:58
